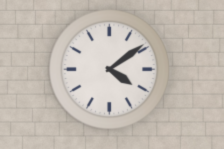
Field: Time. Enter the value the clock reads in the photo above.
4:09
